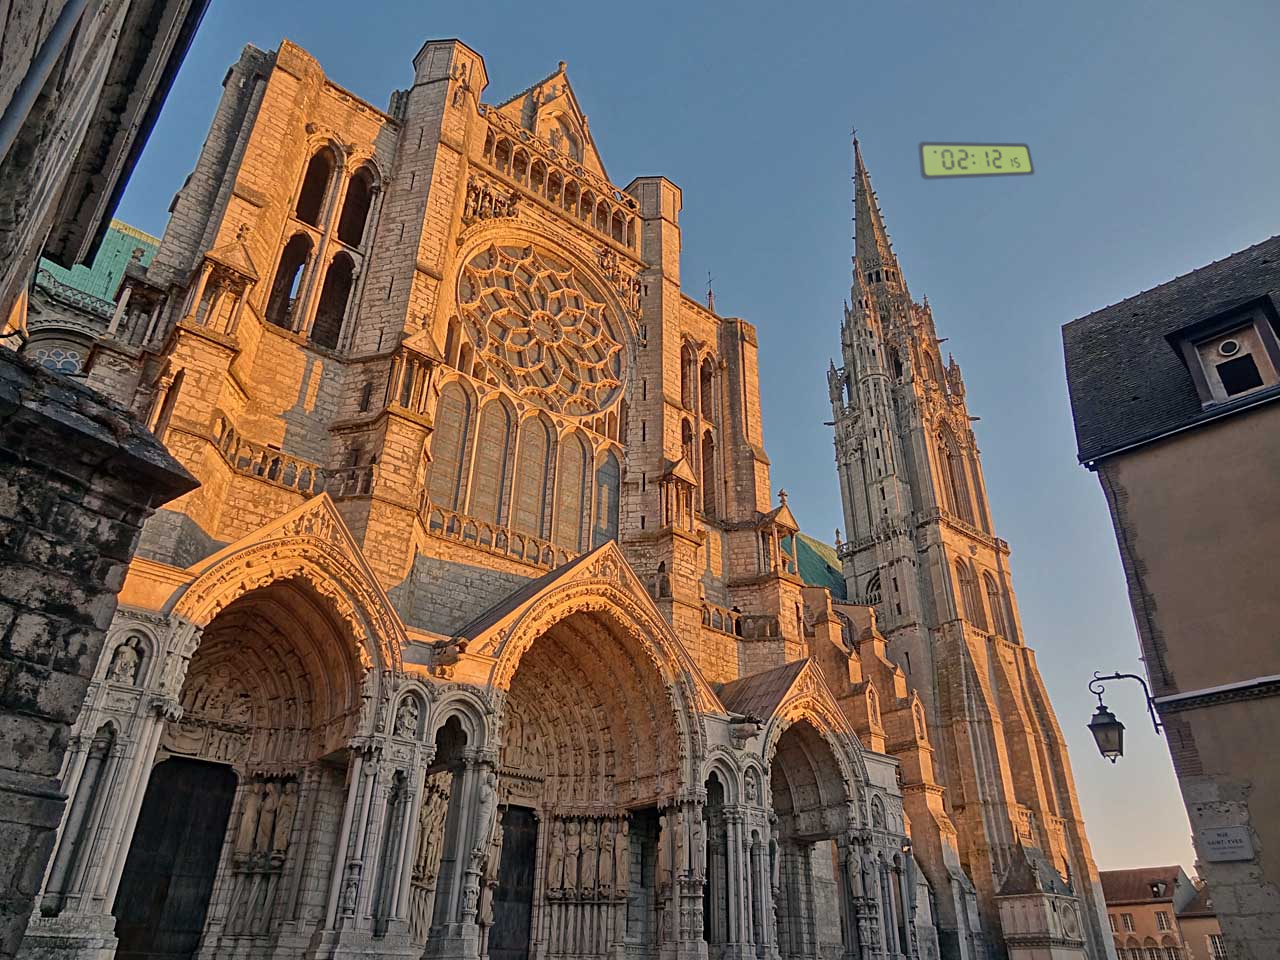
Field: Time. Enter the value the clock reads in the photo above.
2:12:15
